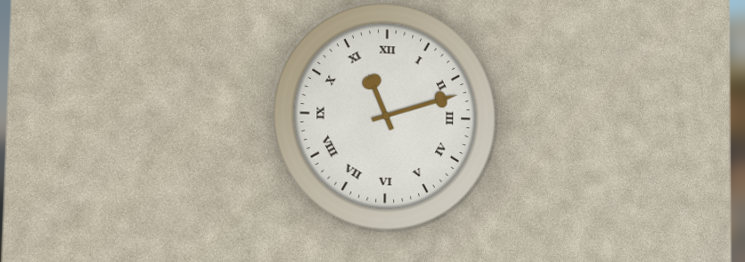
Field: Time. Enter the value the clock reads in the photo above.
11:12
